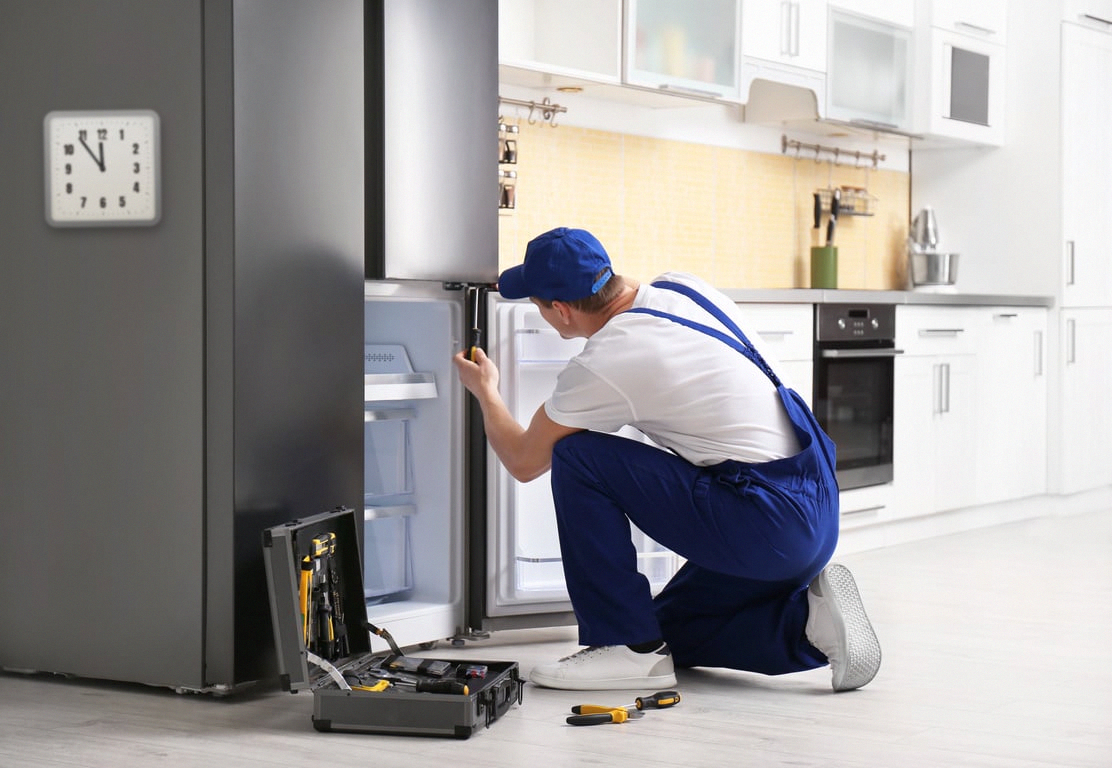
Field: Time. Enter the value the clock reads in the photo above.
11:54
